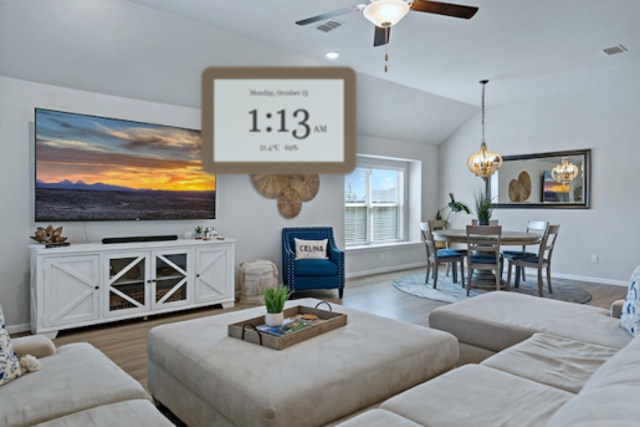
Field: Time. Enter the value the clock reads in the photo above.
1:13
